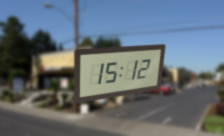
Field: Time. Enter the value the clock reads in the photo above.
15:12
